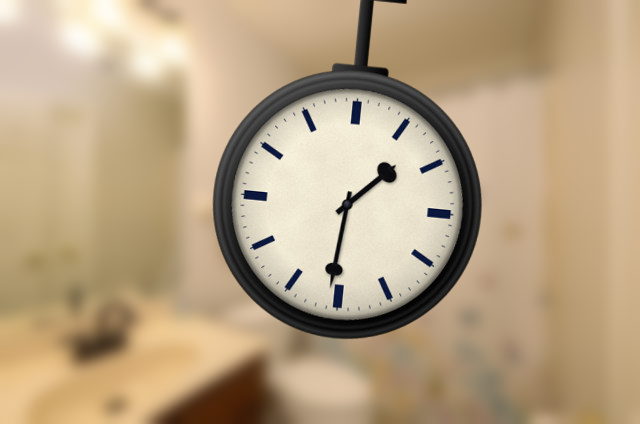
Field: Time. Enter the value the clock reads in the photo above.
1:31
